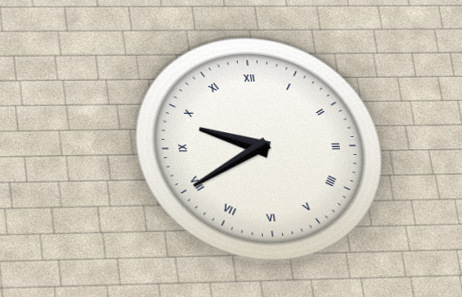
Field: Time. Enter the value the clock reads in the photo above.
9:40
